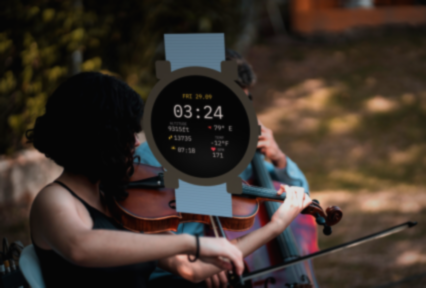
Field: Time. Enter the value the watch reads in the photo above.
3:24
